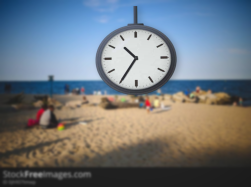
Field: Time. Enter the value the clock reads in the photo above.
10:35
